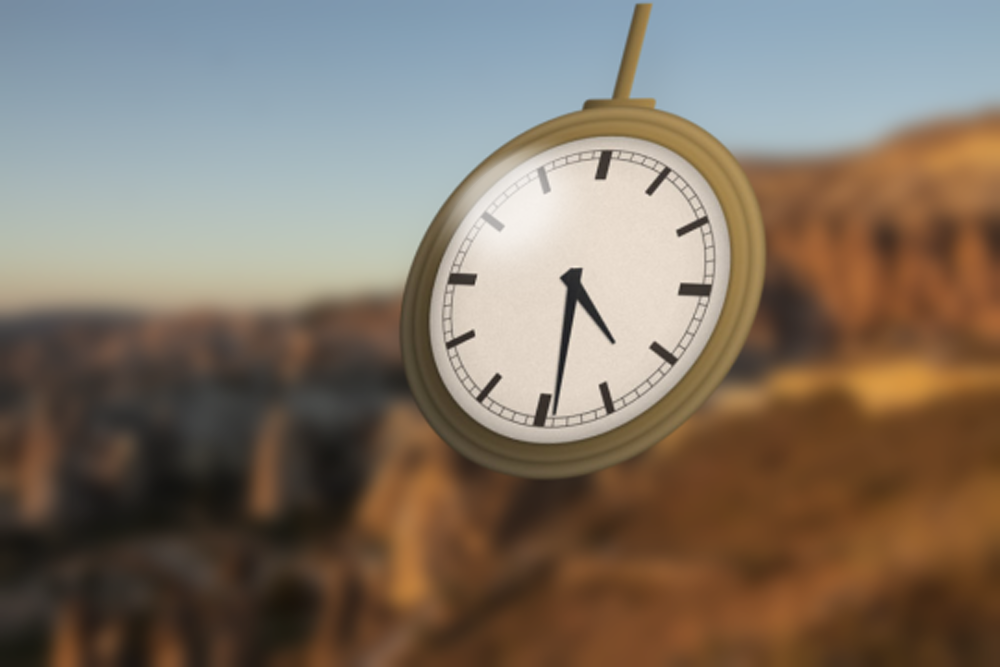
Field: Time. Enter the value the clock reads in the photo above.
4:29
